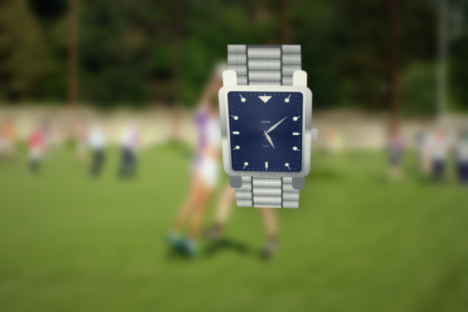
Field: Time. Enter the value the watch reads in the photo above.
5:08
